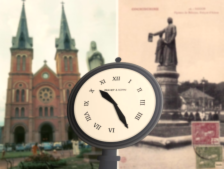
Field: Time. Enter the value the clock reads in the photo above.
10:25
